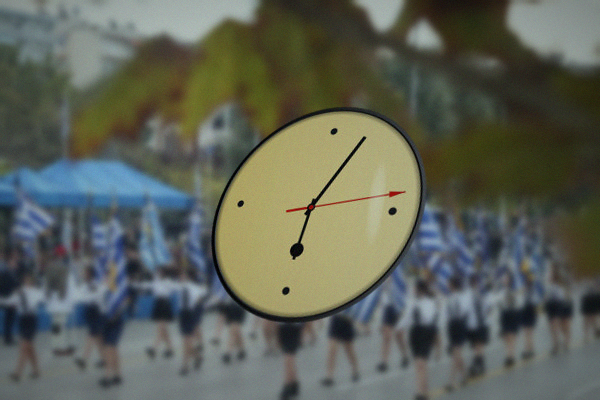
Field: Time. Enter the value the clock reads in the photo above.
6:04:13
